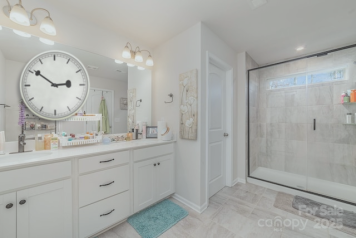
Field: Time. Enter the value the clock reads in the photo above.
2:51
